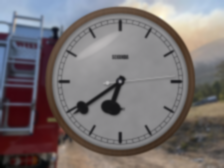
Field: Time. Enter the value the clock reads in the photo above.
6:39:14
